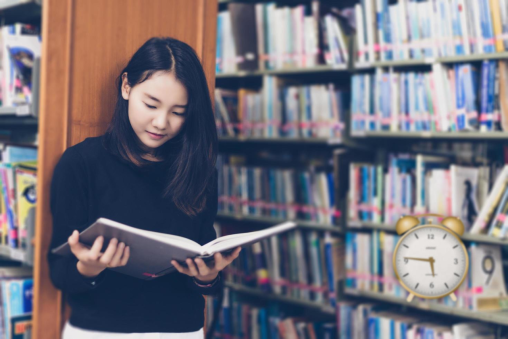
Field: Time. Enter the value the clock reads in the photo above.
5:46
